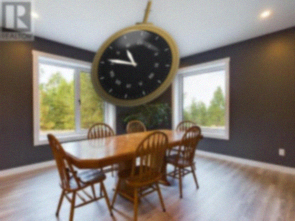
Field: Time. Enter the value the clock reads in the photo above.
10:46
